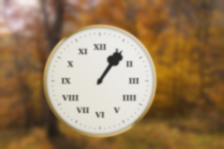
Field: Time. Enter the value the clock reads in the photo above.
1:06
